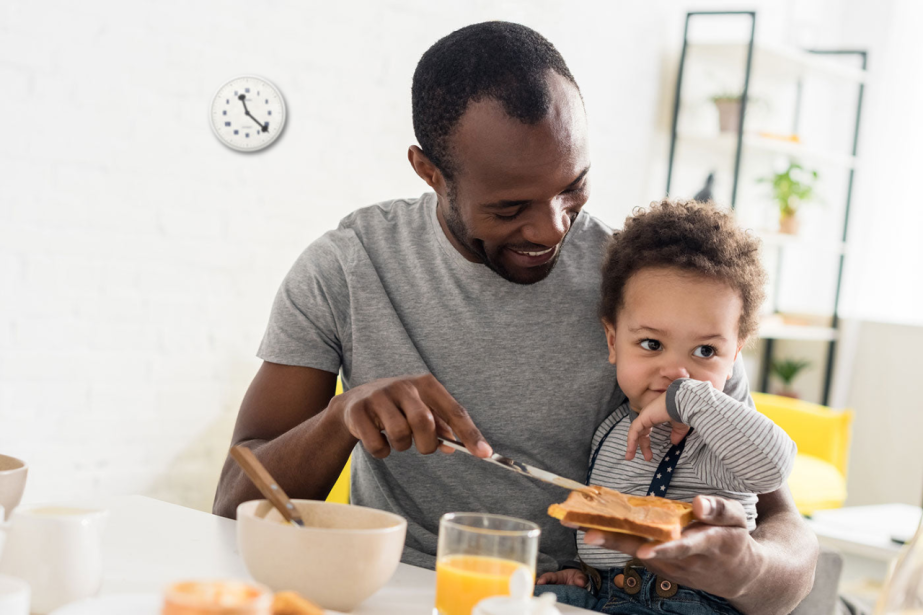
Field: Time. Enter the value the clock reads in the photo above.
11:22
